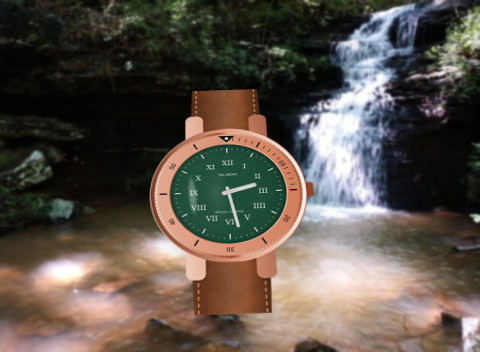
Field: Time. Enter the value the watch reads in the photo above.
2:28
